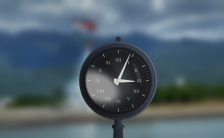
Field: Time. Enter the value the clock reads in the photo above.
3:04
